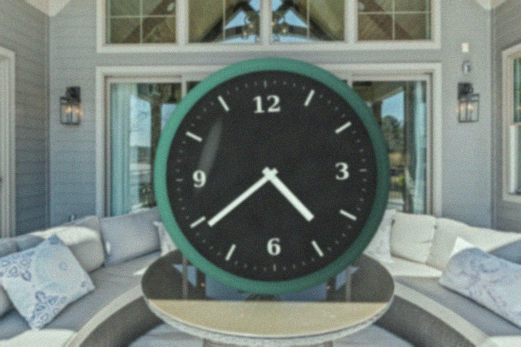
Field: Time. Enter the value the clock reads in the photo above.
4:39
